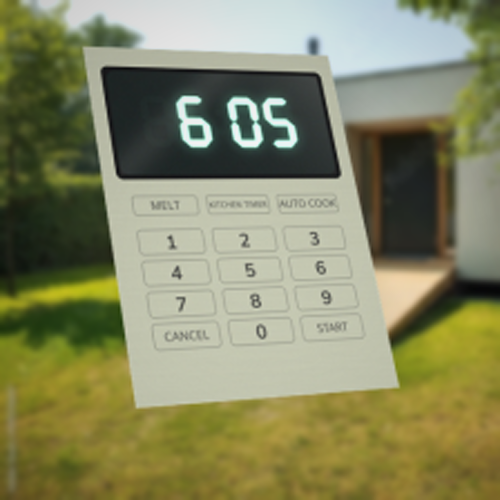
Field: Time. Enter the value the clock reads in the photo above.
6:05
